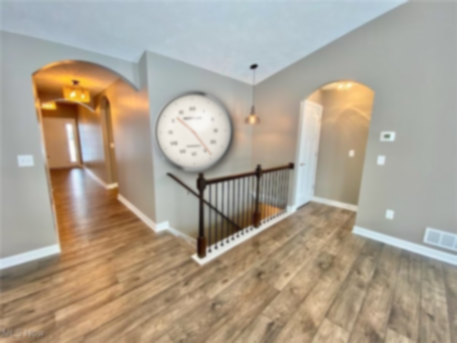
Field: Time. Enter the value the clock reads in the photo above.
10:24
